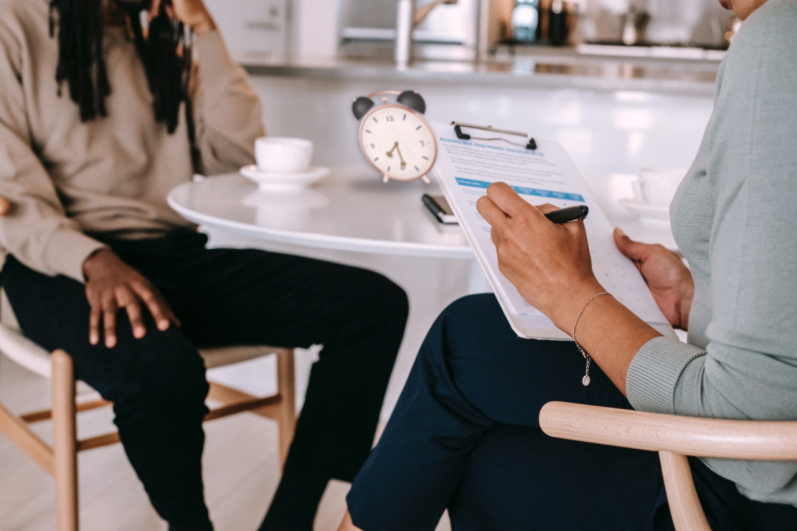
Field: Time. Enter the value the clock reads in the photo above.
7:29
